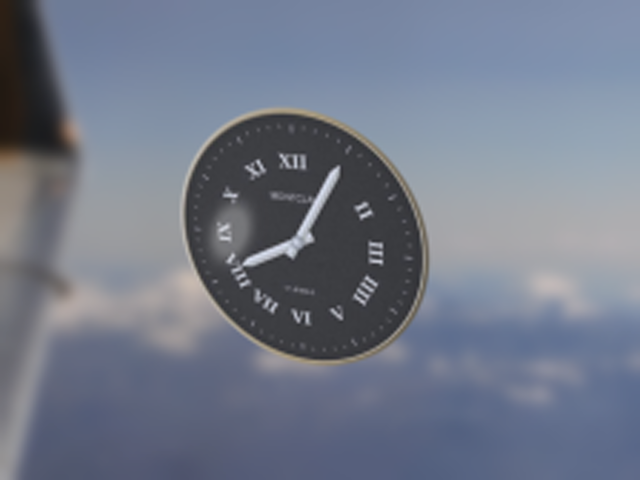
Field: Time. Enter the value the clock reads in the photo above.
8:05
